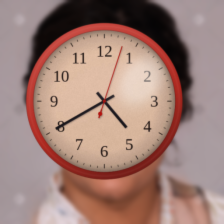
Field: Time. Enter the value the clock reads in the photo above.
4:40:03
